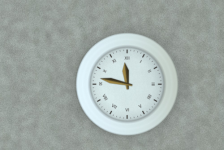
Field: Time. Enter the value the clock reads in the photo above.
11:47
